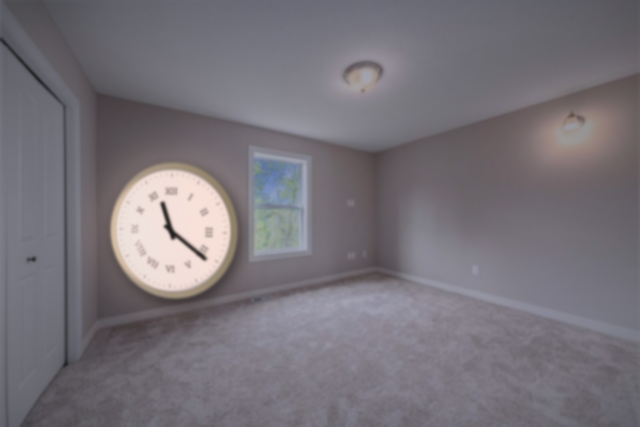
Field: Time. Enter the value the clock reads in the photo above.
11:21
